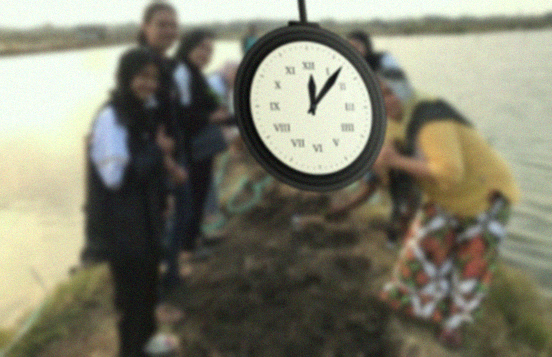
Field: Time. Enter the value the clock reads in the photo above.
12:07
